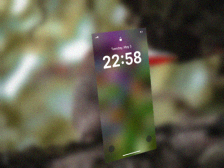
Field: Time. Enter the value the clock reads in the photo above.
22:58
